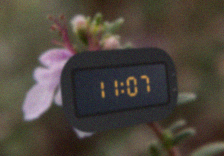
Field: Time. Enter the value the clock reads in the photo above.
11:07
